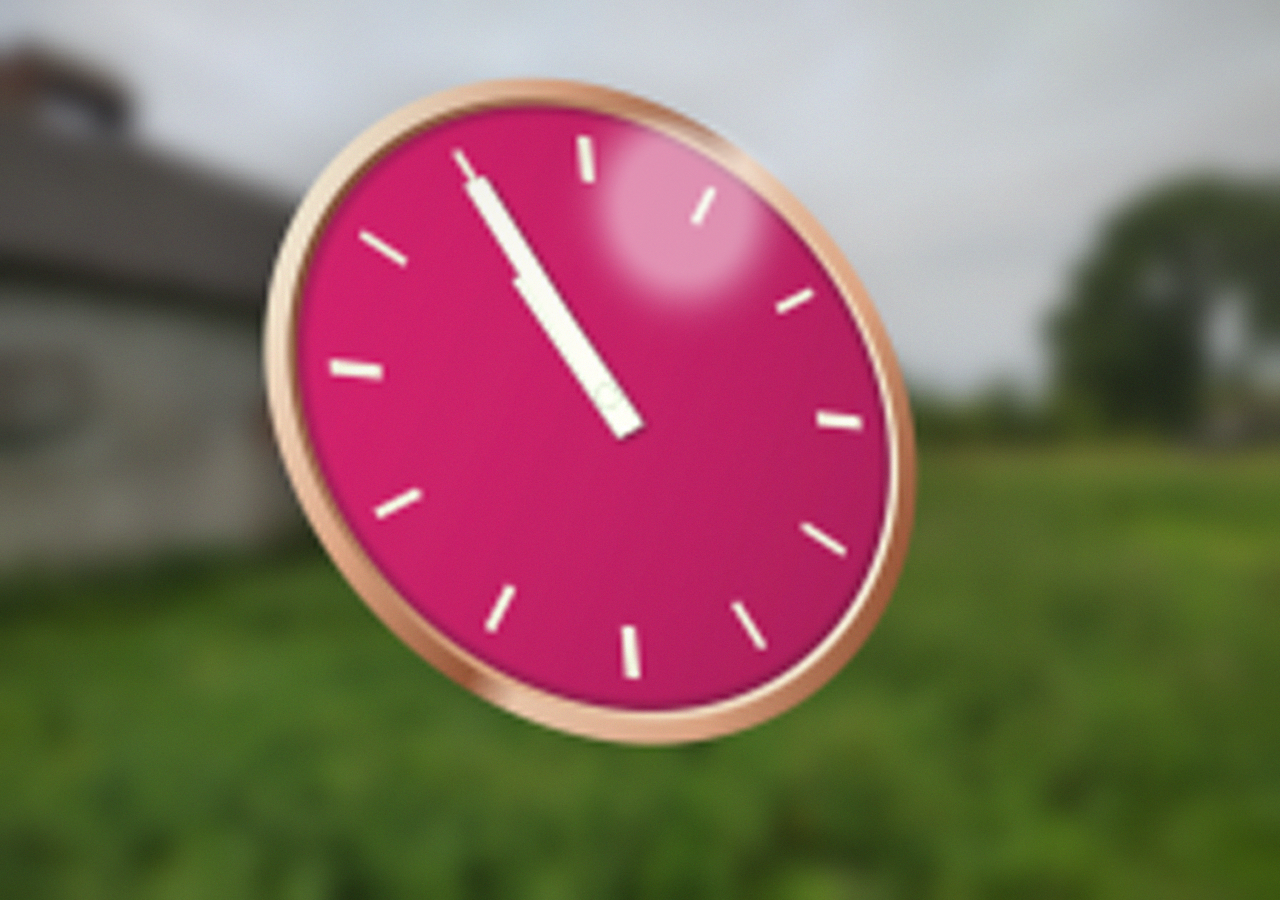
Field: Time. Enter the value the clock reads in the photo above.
10:55
